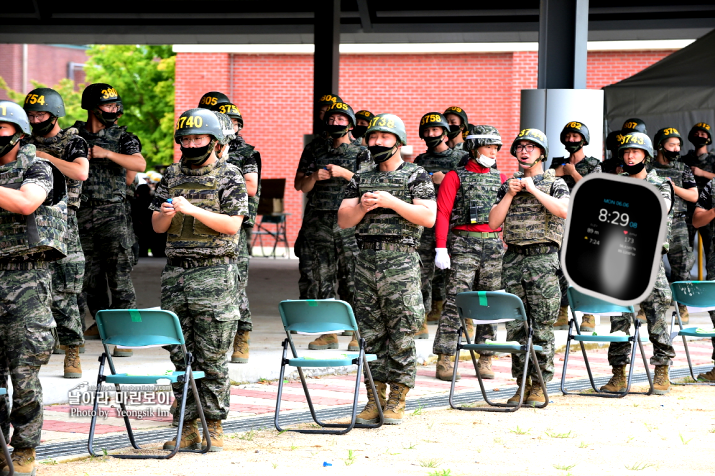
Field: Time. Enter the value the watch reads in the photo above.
8:29
